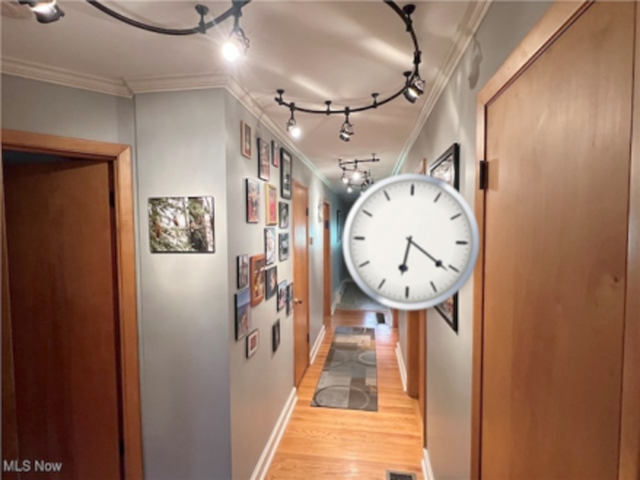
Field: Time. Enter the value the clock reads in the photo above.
6:21
